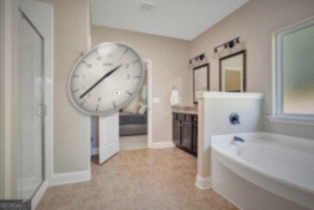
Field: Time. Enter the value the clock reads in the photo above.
1:37
